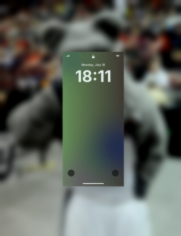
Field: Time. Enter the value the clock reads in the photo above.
18:11
